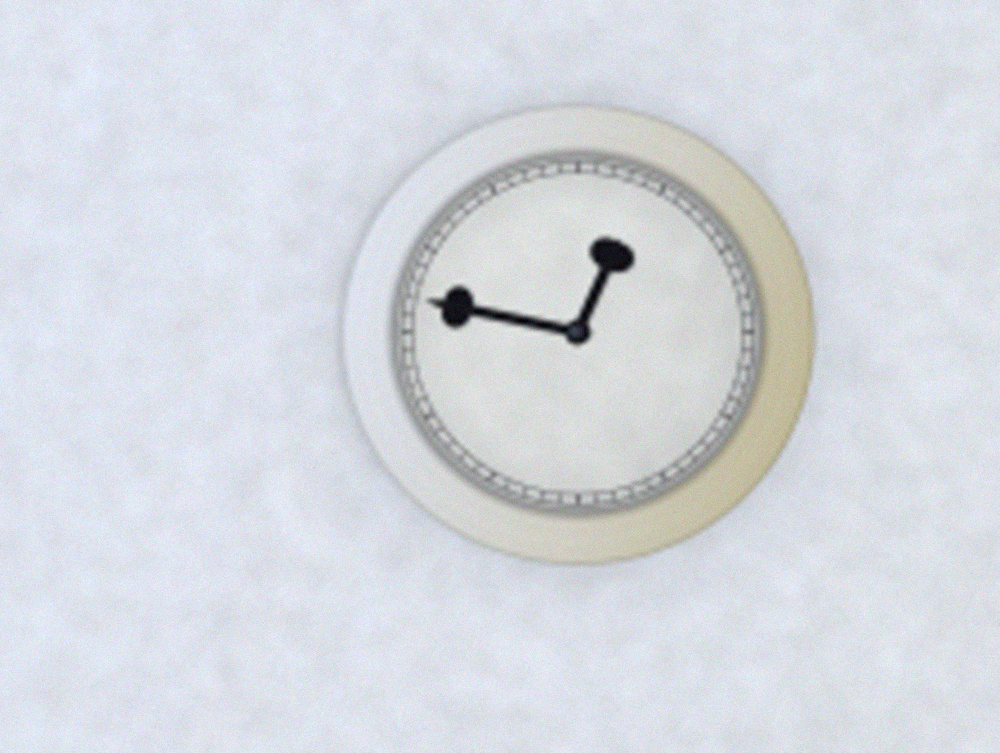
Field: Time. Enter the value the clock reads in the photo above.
12:47
